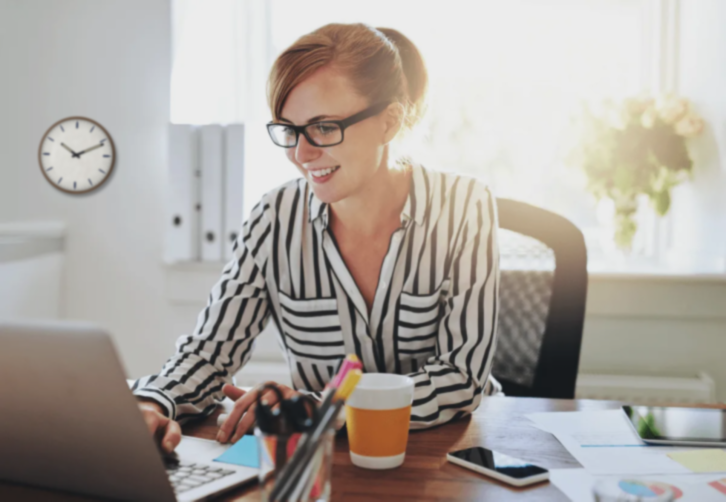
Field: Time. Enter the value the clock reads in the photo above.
10:11
